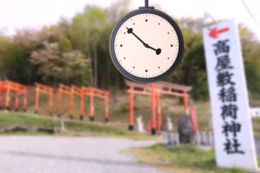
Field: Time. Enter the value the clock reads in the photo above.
3:52
